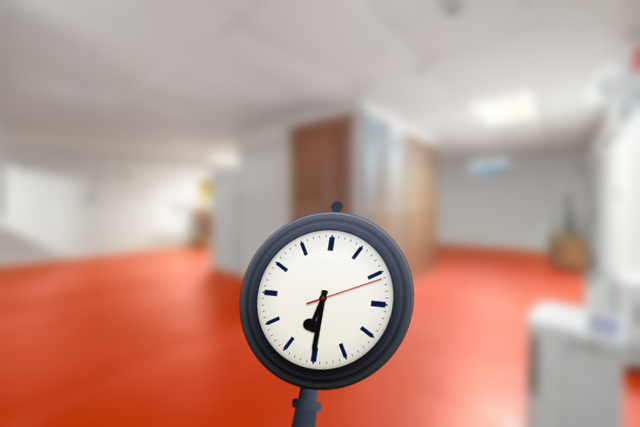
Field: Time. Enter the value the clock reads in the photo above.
6:30:11
